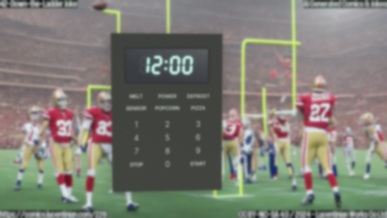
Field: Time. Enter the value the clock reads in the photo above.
12:00
